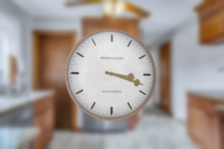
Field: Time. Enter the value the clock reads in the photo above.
3:18
